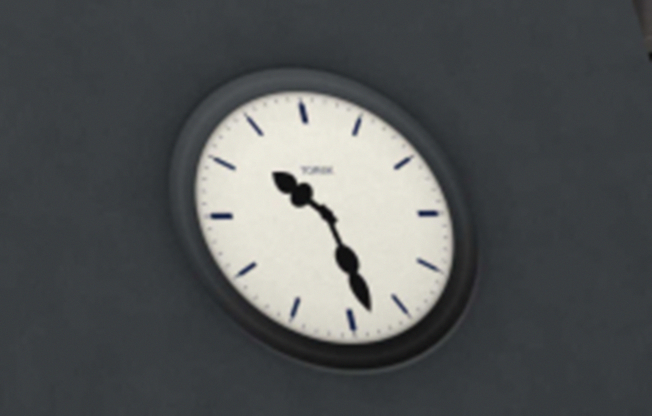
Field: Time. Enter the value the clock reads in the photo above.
10:28
